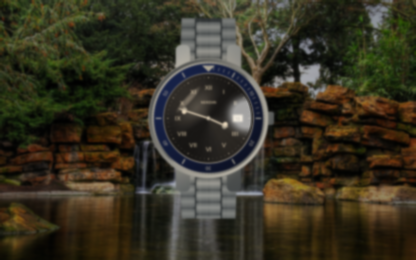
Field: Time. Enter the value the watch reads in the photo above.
3:48
